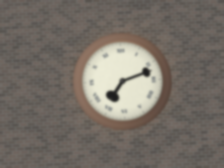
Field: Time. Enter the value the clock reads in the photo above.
7:12
